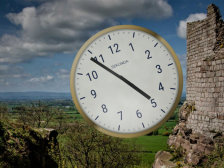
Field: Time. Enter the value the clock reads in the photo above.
4:54
